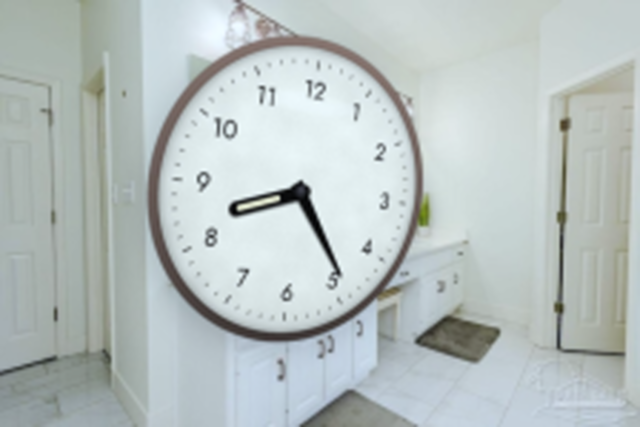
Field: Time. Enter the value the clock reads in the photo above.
8:24
